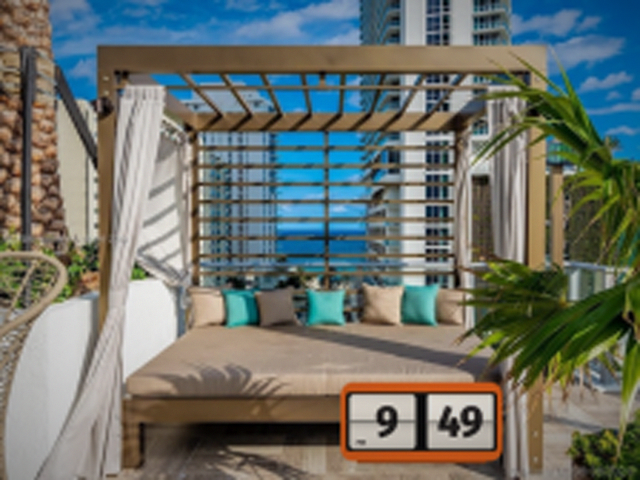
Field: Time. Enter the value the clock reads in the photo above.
9:49
